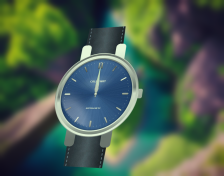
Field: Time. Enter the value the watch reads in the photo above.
12:00
